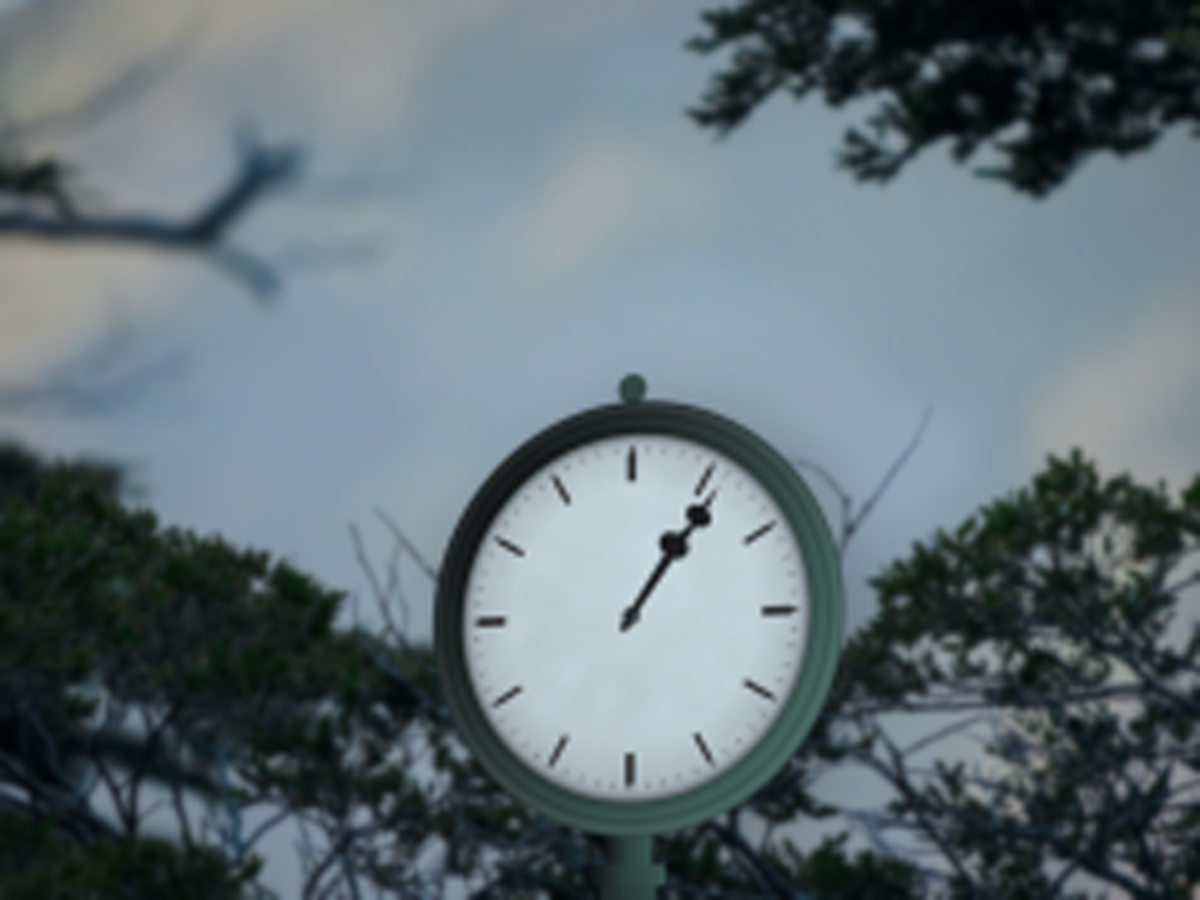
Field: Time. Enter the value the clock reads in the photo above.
1:06
